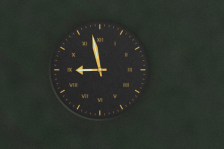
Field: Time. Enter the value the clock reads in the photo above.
8:58
